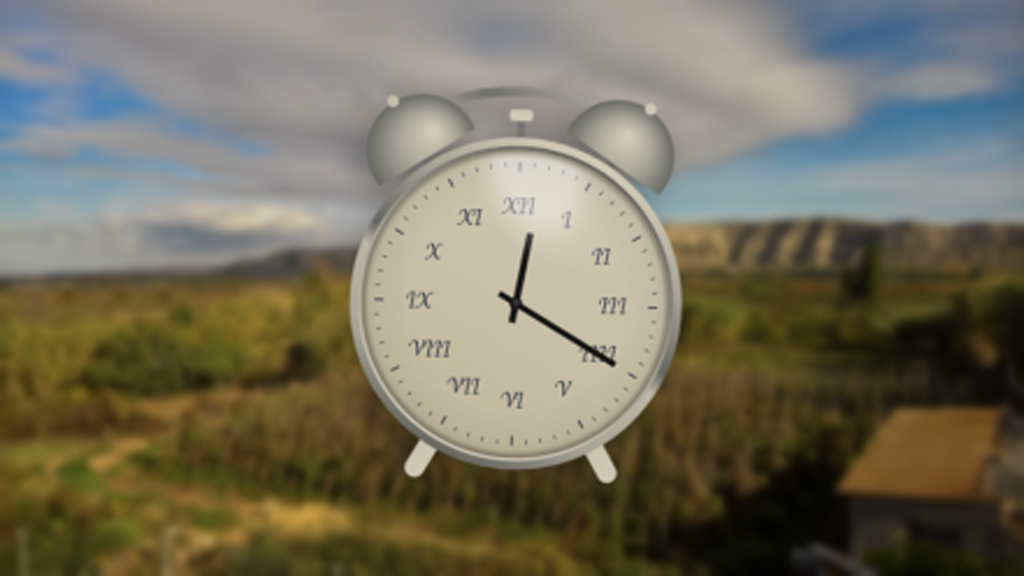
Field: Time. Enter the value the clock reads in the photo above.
12:20
